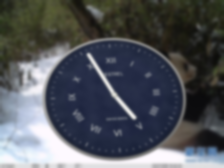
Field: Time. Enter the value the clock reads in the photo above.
4:56
